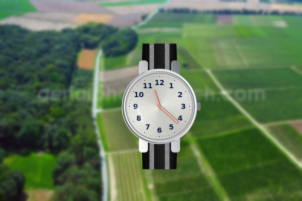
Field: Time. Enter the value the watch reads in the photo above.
11:22
